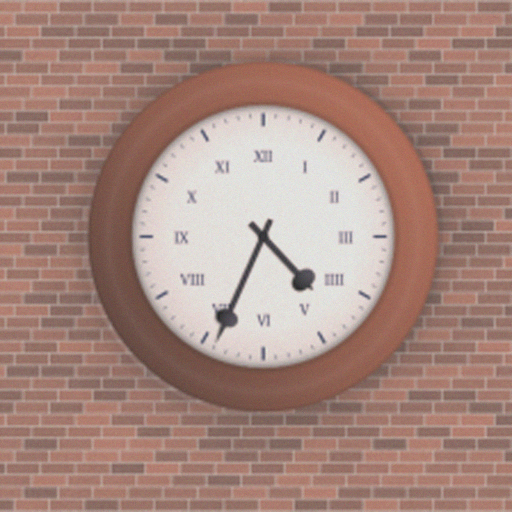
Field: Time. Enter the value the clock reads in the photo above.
4:34
